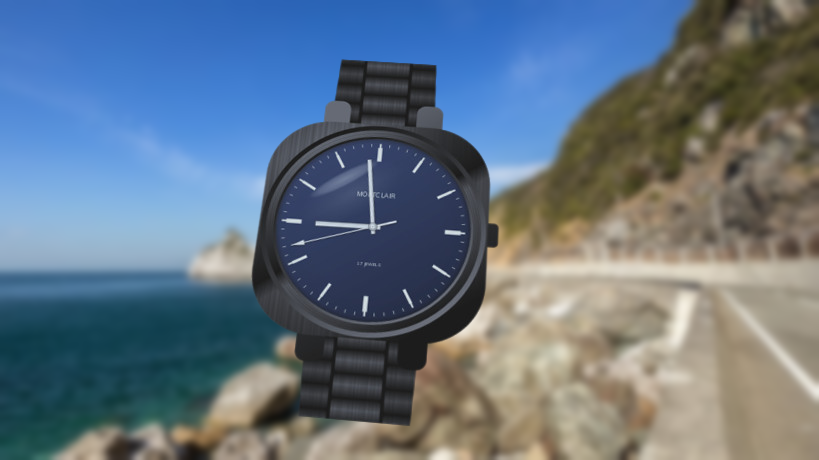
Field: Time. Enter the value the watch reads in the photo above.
8:58:42
